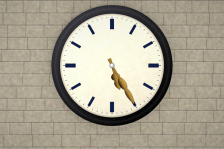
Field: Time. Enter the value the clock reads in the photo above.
5:25
